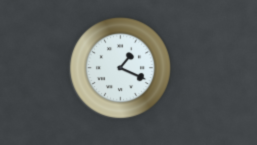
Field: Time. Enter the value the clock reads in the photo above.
1:19
